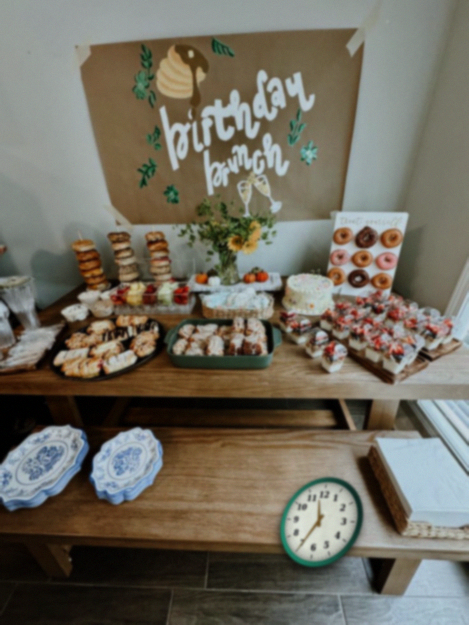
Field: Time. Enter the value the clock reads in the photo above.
11:35
